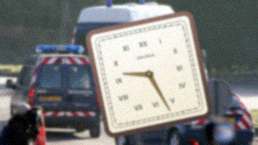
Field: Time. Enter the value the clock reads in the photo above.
9:27
